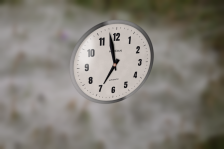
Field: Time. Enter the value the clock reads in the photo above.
6:58
